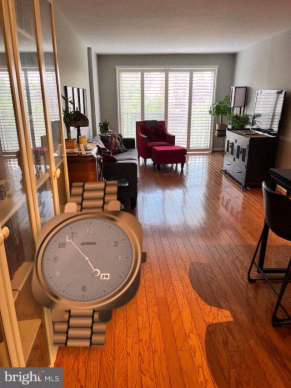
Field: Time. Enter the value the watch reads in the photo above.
4:53
